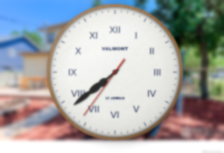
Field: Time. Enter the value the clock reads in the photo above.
7:38:36
